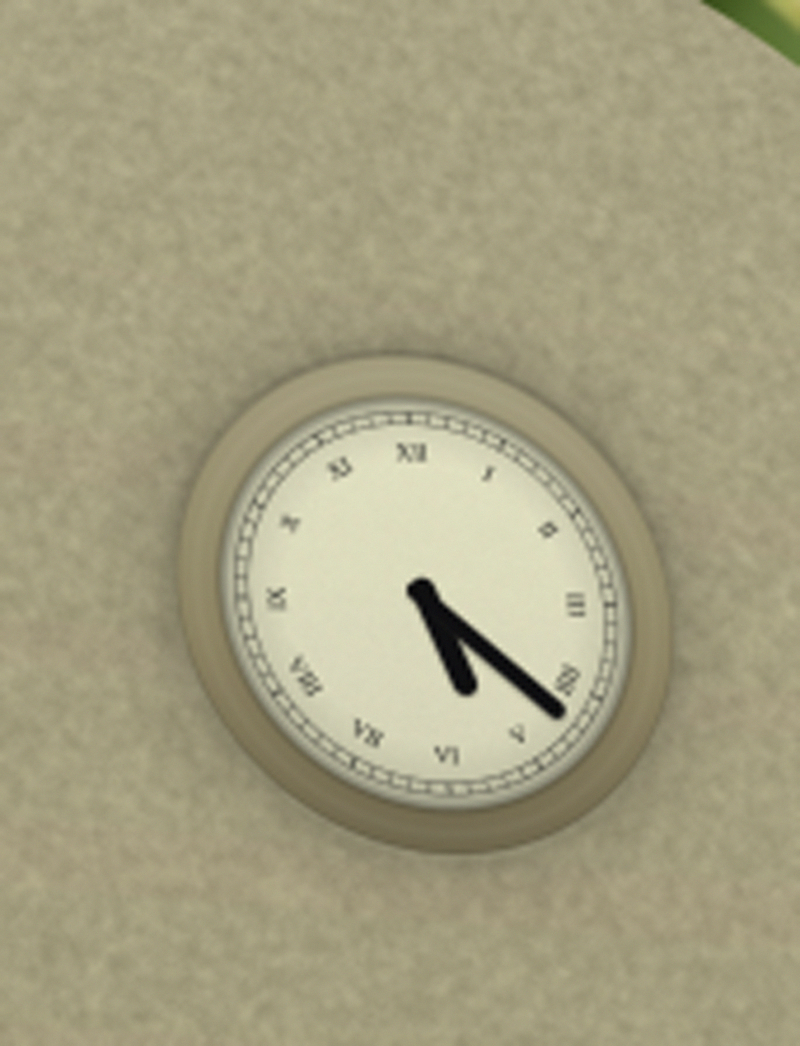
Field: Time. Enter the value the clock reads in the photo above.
5:22
